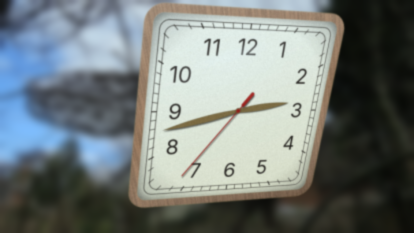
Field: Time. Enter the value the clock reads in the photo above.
2:42:36
